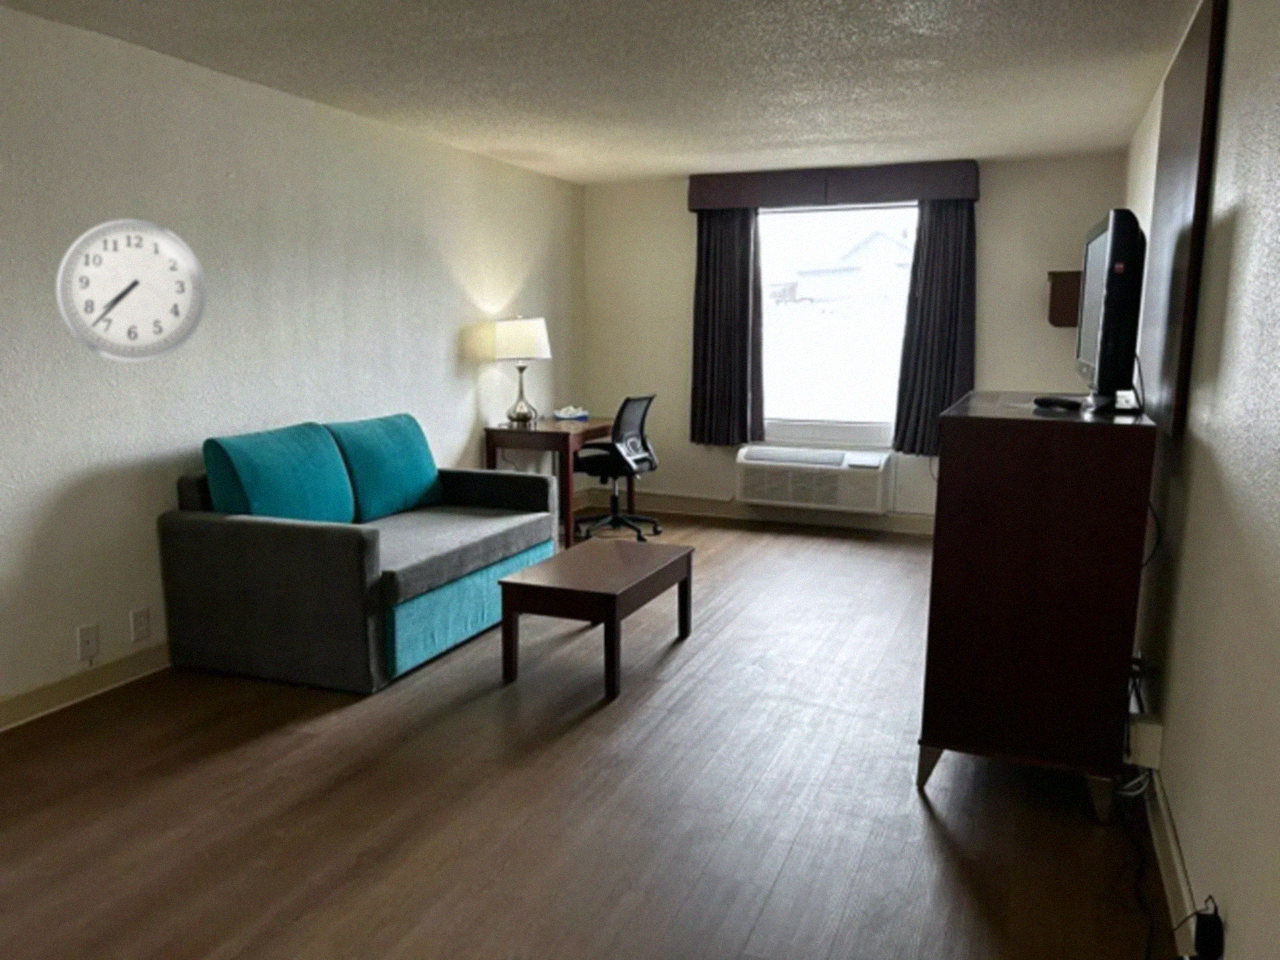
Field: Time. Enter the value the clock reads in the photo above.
7:37
